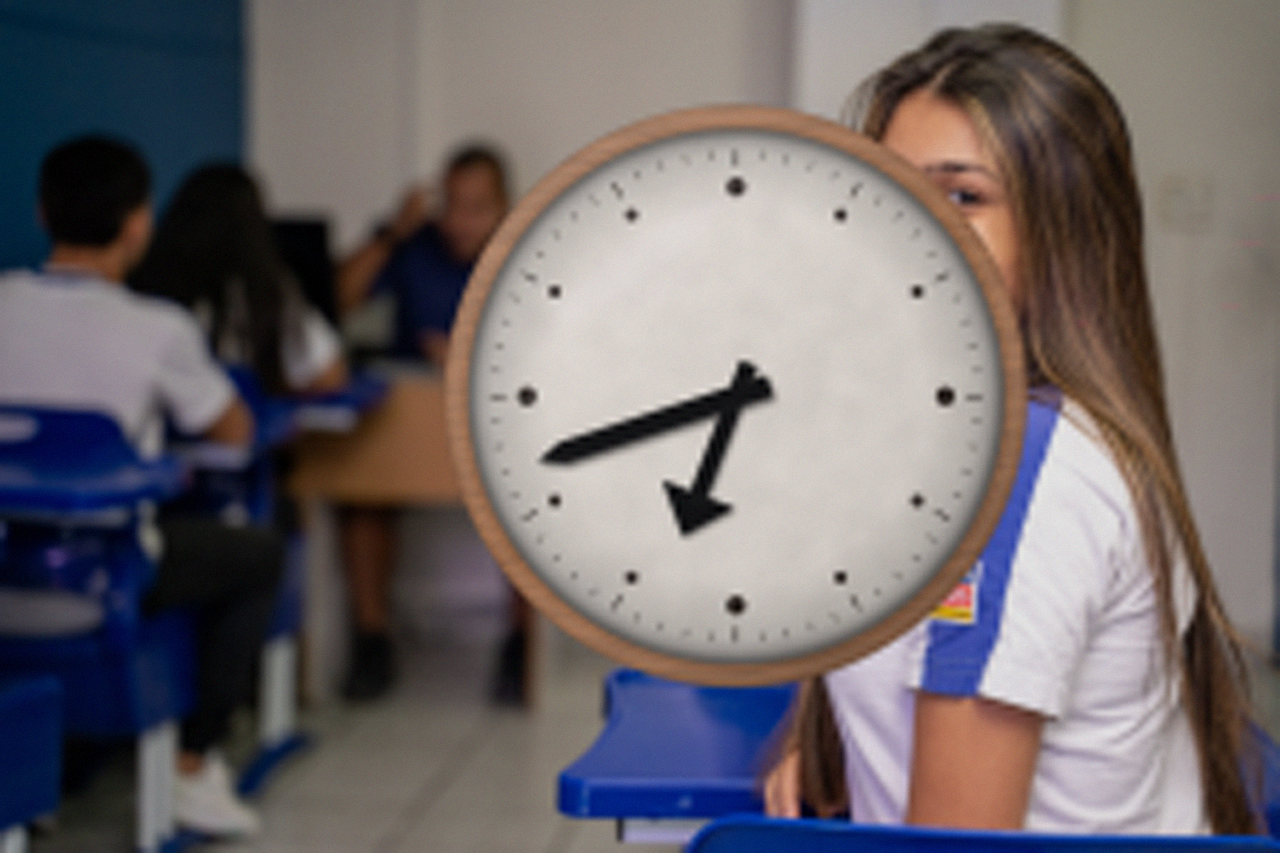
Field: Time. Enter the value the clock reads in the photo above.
6:42
